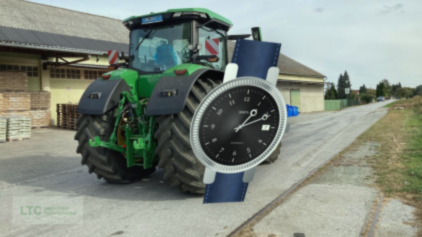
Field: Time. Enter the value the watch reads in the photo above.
1:11
